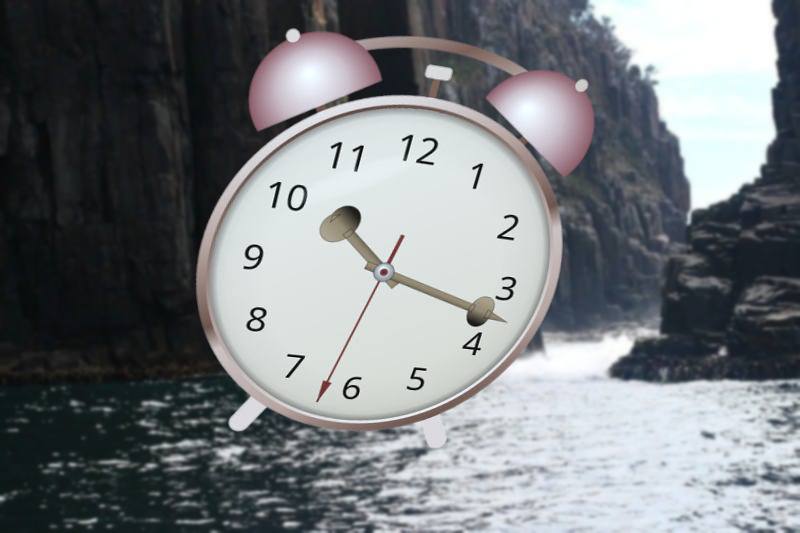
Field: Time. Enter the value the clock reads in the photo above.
10:17:32
